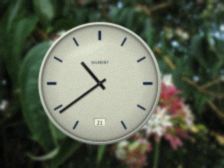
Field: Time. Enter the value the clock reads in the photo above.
10:39
